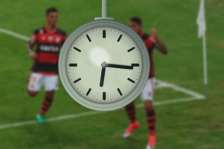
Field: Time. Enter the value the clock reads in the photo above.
6:16
